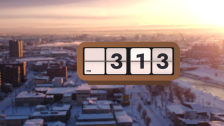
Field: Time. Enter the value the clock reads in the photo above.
3:13
